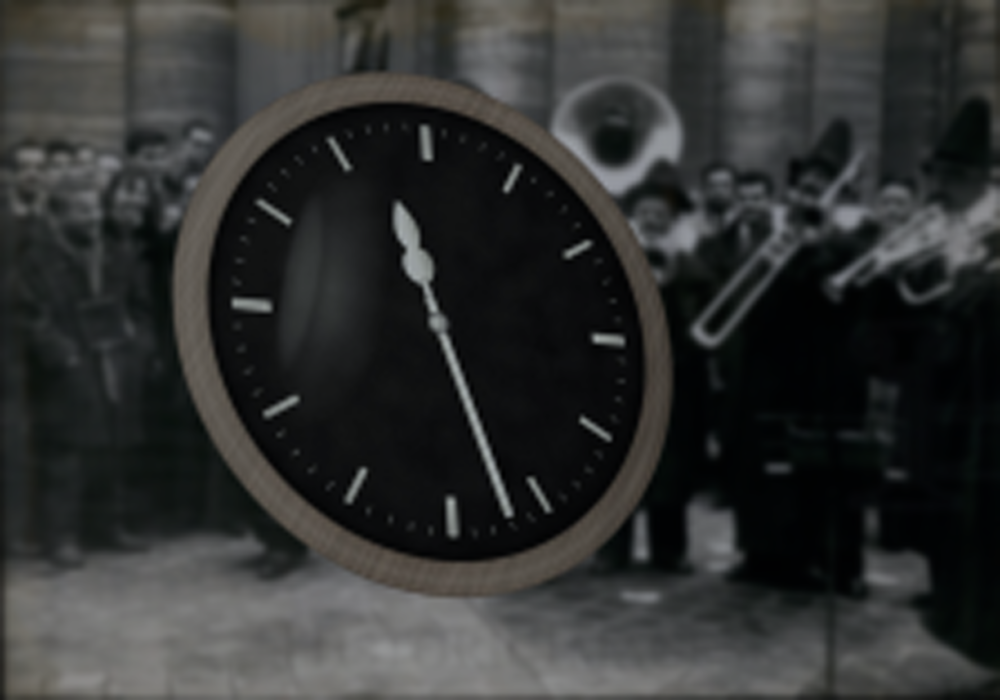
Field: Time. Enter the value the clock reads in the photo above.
11:27
